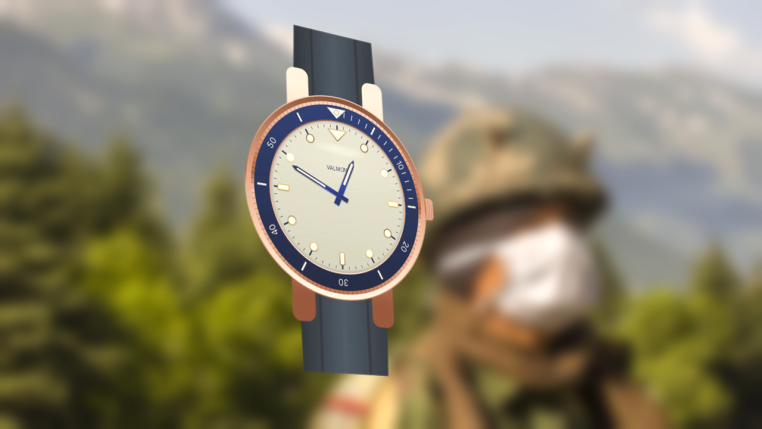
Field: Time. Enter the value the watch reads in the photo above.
12:49
